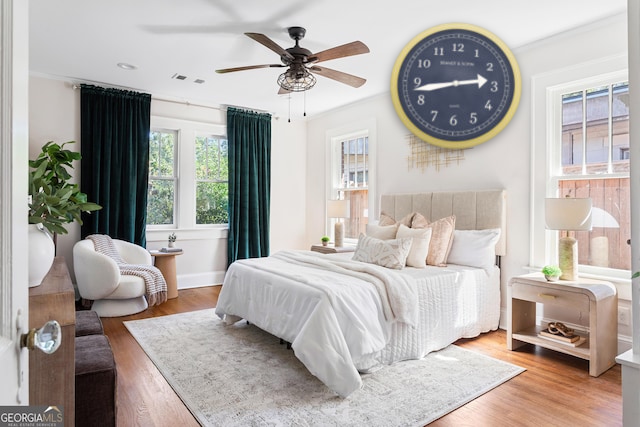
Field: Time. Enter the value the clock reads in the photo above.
2:43
